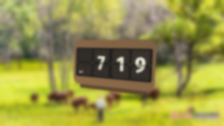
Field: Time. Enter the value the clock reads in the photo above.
7:19
